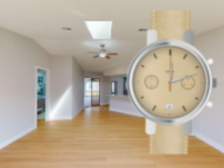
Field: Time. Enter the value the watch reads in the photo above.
12:12
